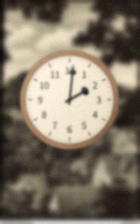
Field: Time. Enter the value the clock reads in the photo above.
2:01
